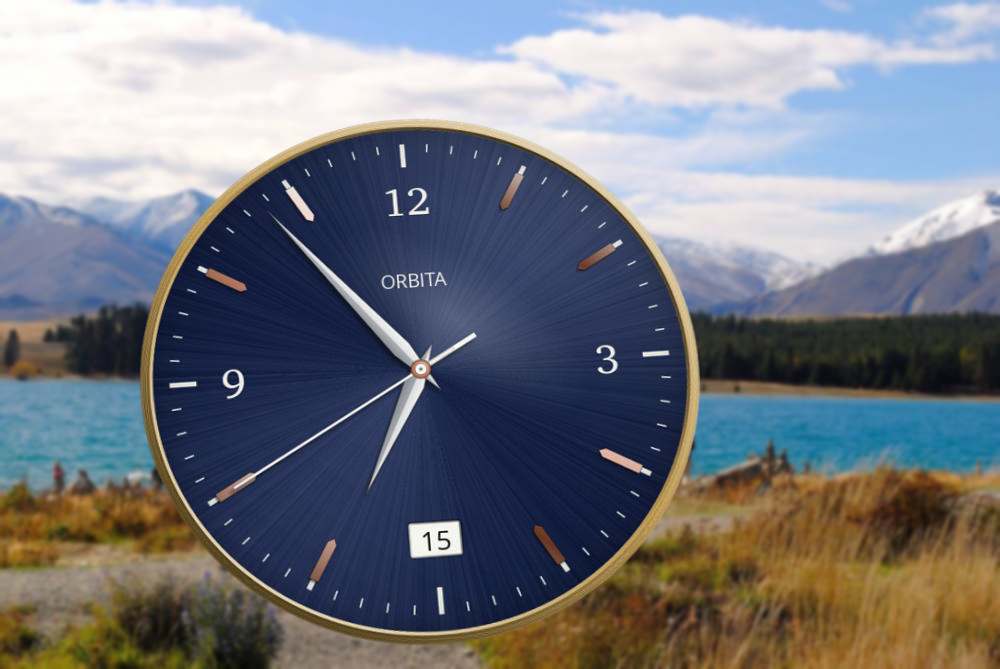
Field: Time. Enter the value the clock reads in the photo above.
6:53:40
